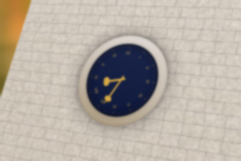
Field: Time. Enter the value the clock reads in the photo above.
8:34
